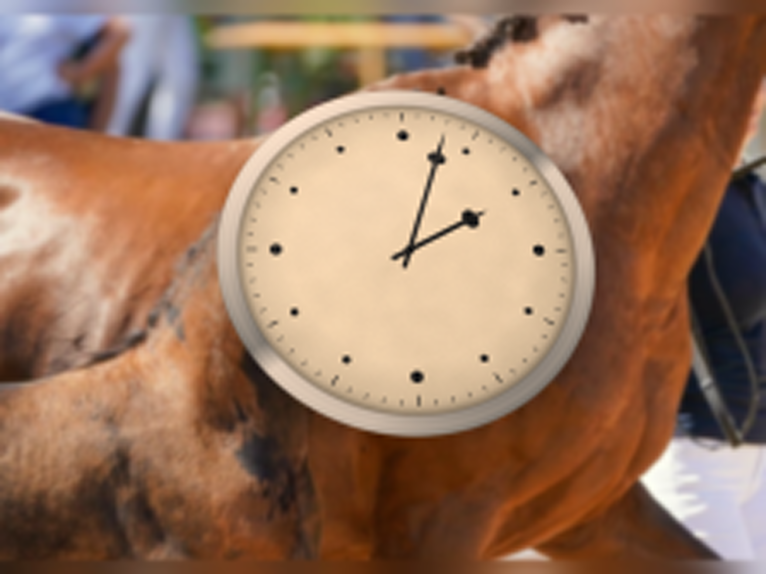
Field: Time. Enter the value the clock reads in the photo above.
2:03
